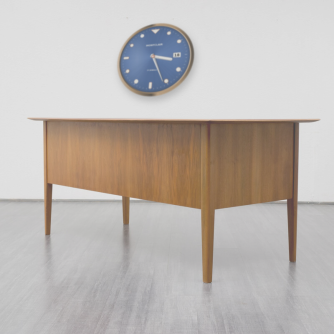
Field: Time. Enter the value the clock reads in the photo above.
3:26
